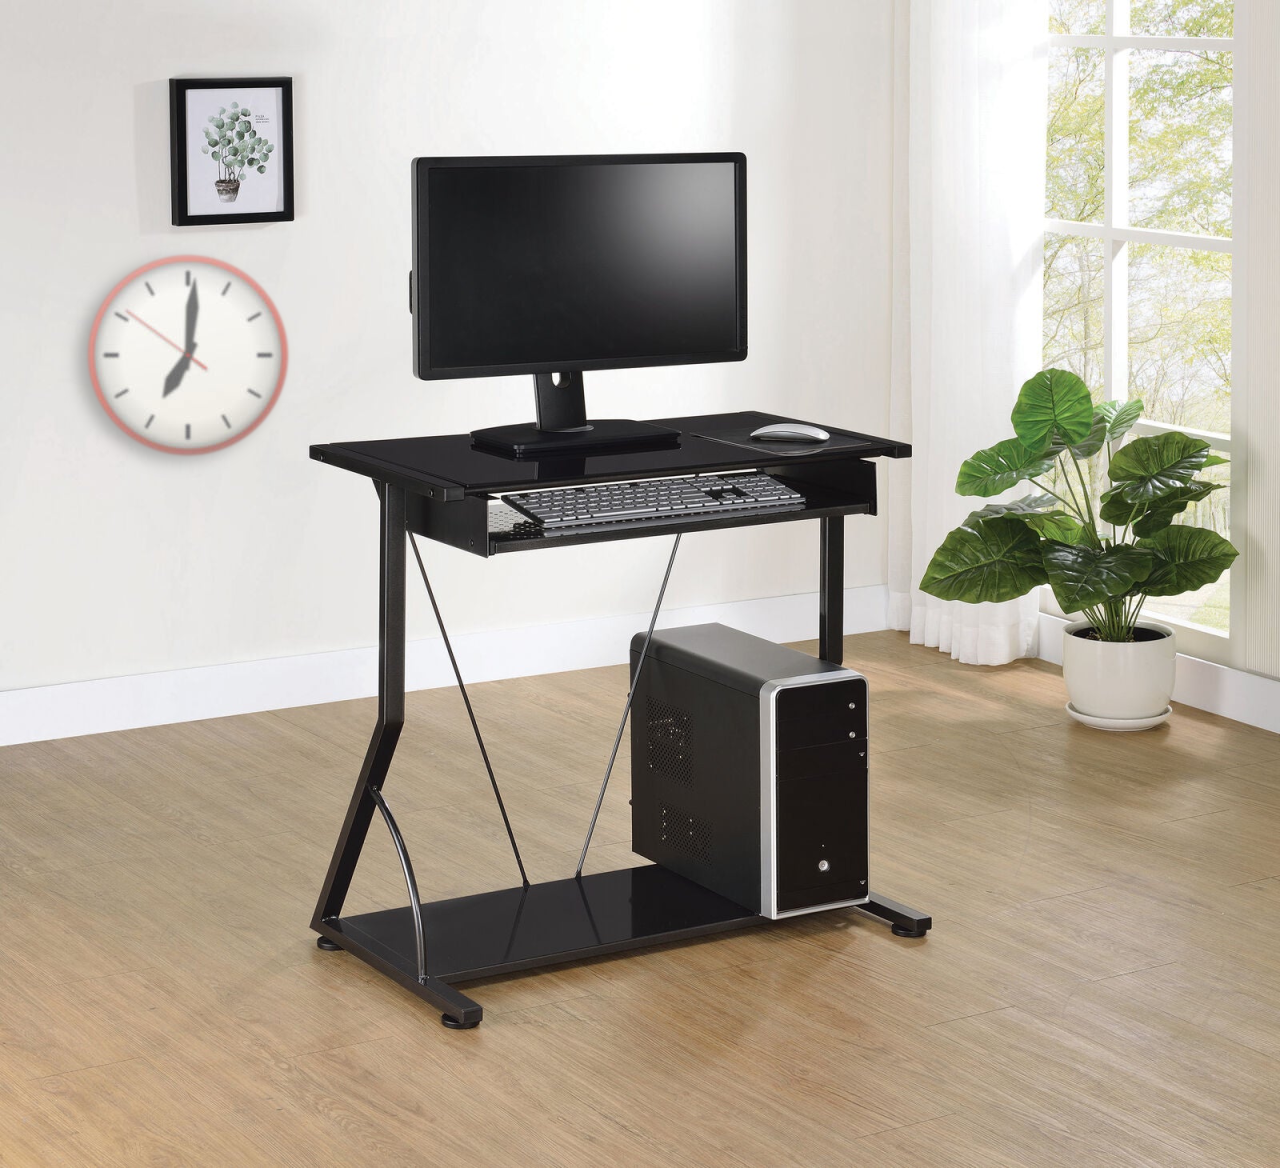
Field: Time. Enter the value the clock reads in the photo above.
7:00:51
